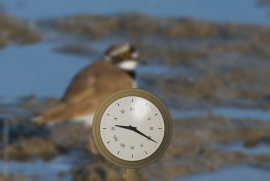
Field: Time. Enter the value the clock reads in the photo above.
9:20
